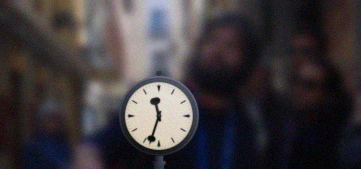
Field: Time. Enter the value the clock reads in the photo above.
11:33
